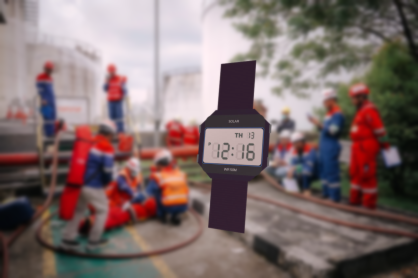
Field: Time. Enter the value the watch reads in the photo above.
12:16
